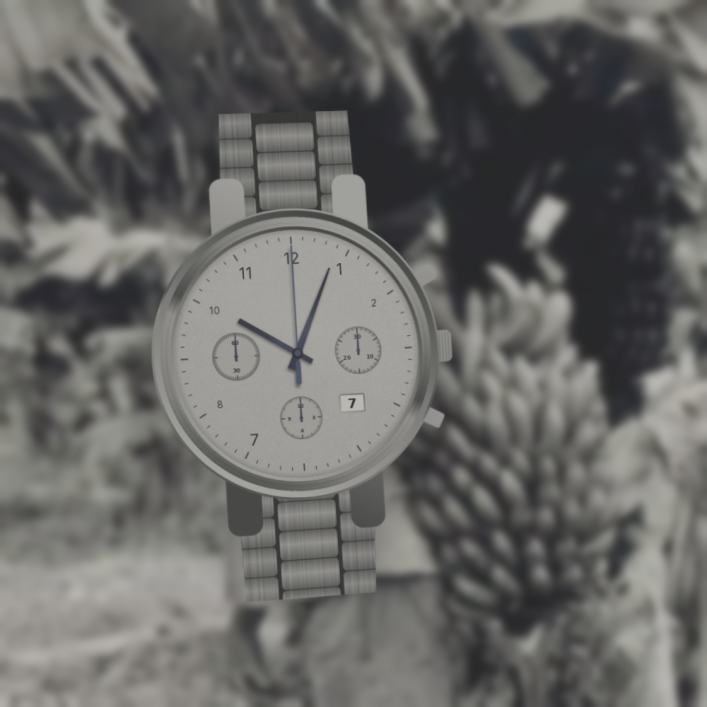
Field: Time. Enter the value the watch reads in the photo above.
10:04
